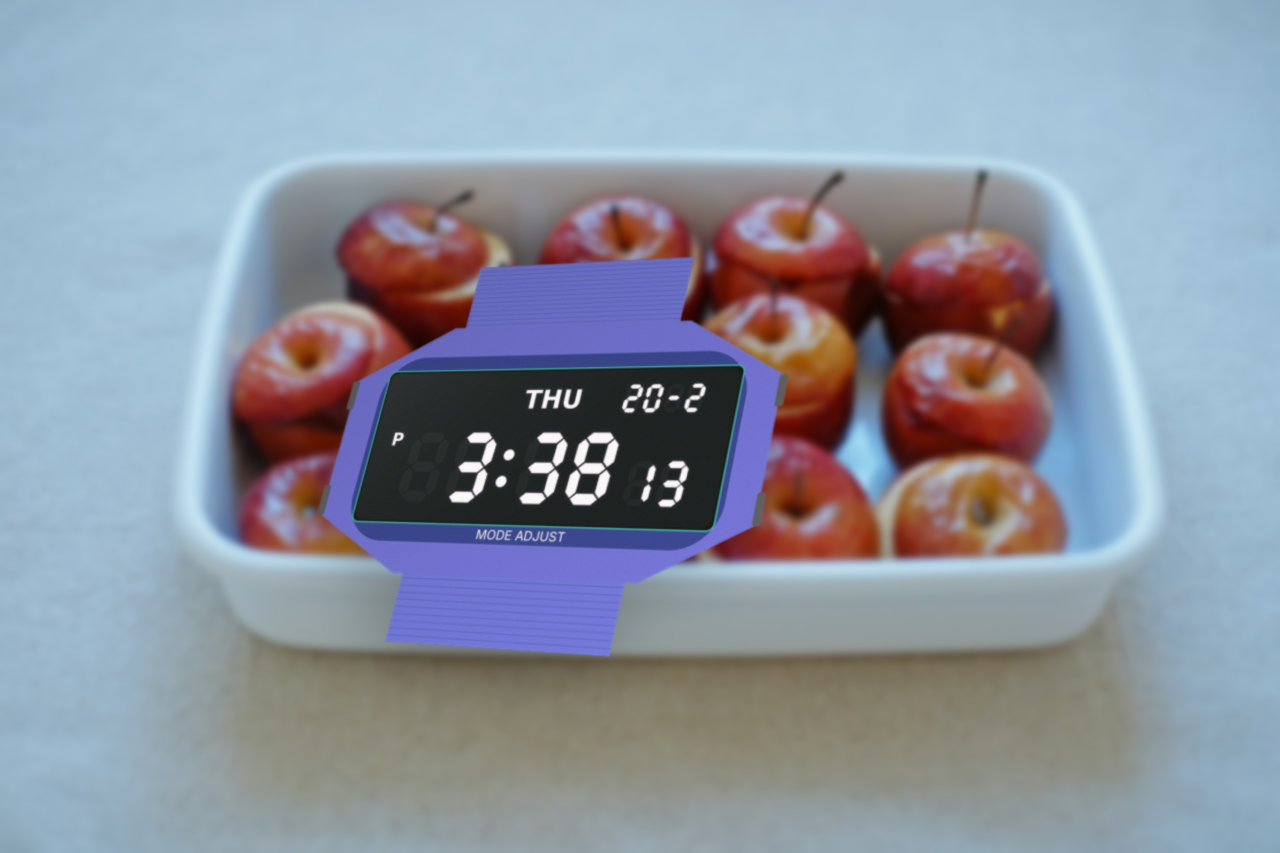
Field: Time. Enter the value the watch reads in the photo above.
3:38:13
